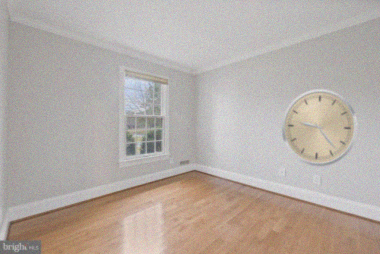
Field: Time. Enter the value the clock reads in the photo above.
9:23
